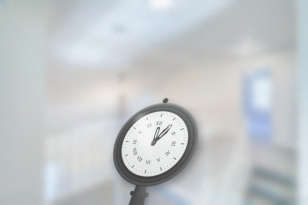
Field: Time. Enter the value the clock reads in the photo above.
12:06
